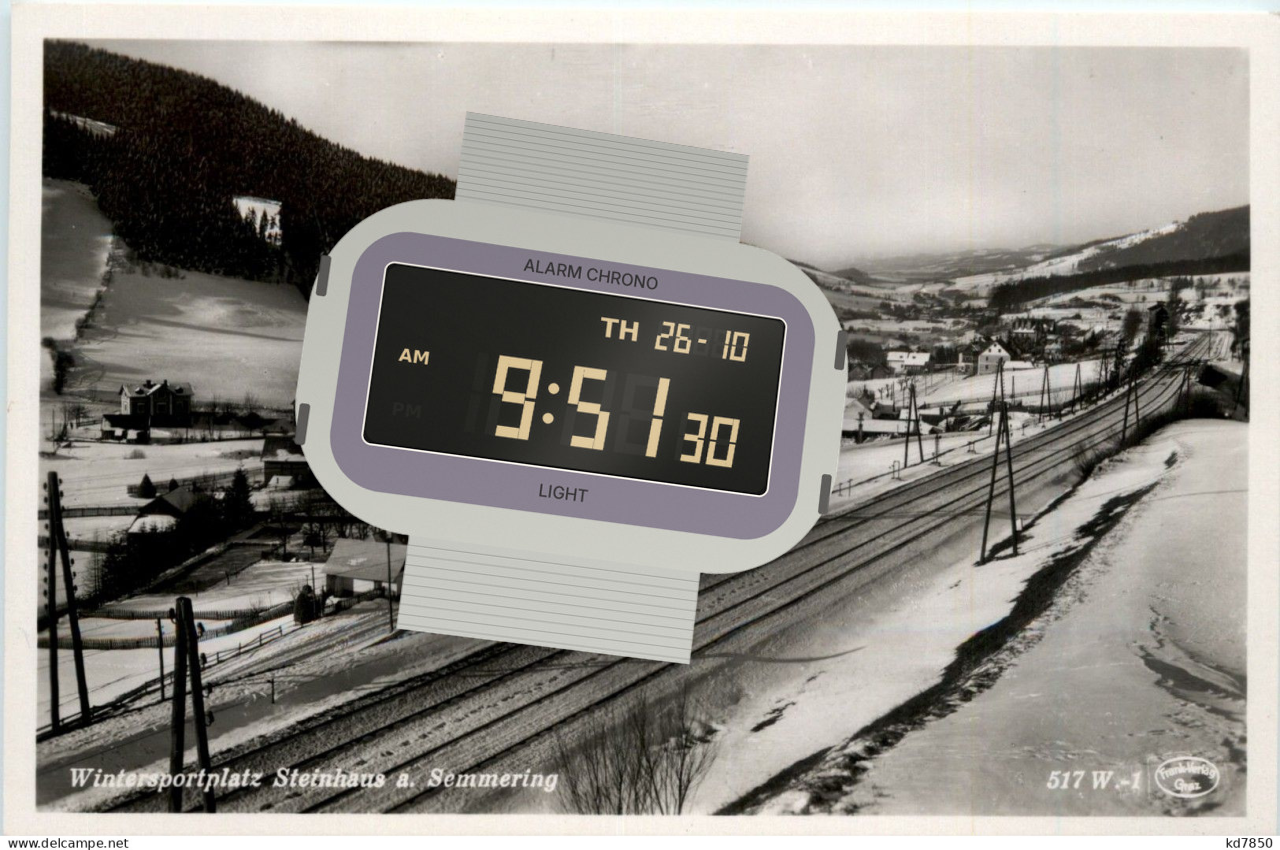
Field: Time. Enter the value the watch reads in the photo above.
9:51:30
